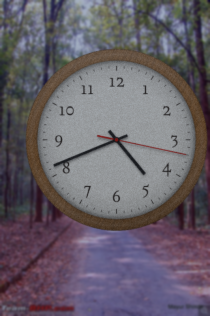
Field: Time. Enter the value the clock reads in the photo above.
4:41:17
